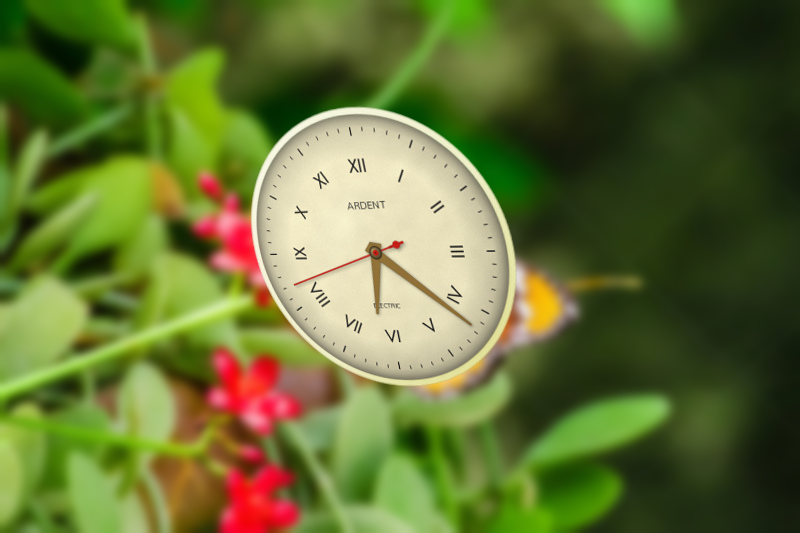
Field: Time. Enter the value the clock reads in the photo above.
6:21:42
